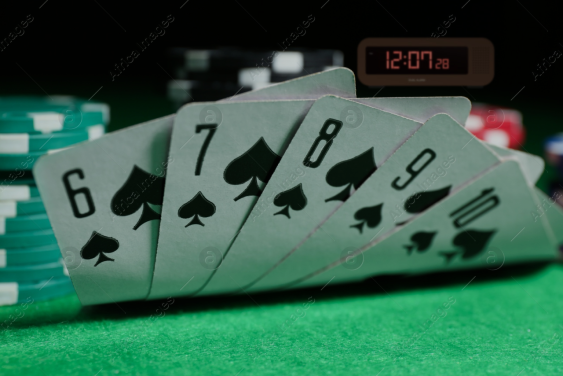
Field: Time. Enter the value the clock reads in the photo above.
12:07
